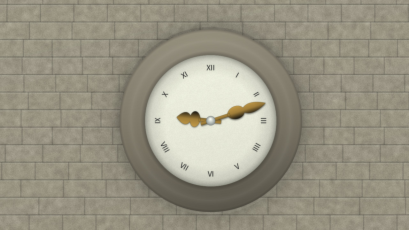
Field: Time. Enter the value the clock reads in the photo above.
9:12
